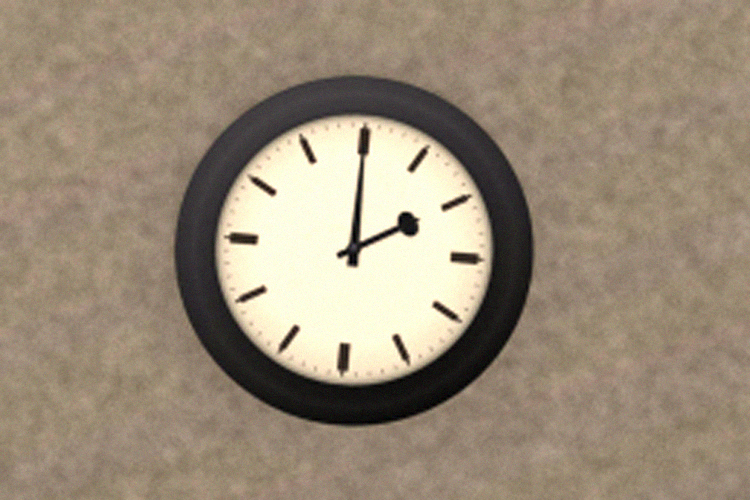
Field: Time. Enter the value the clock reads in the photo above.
2:00
